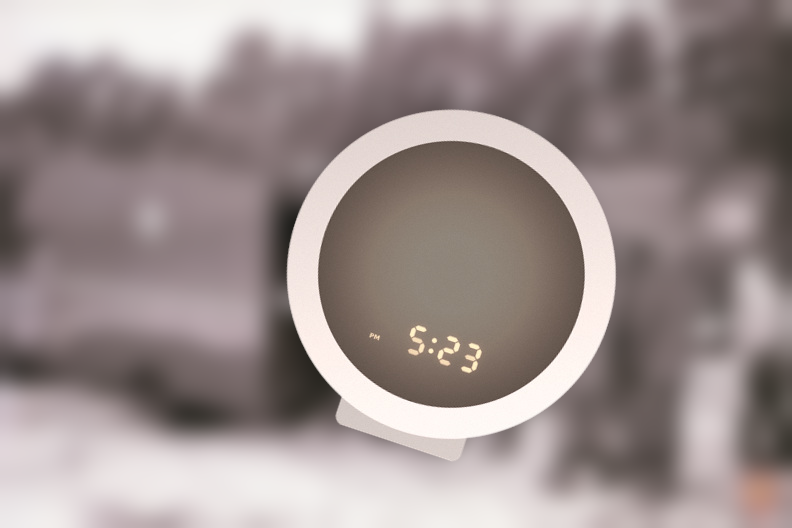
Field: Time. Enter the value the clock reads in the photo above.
5:23
